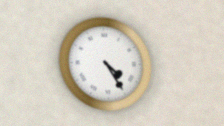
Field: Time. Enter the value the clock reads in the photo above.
4:25
